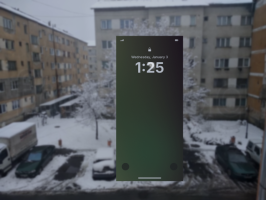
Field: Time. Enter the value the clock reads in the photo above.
1:25
